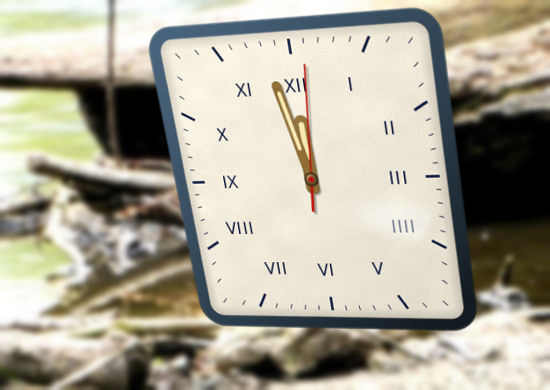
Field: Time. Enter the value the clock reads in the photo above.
11:58:01
